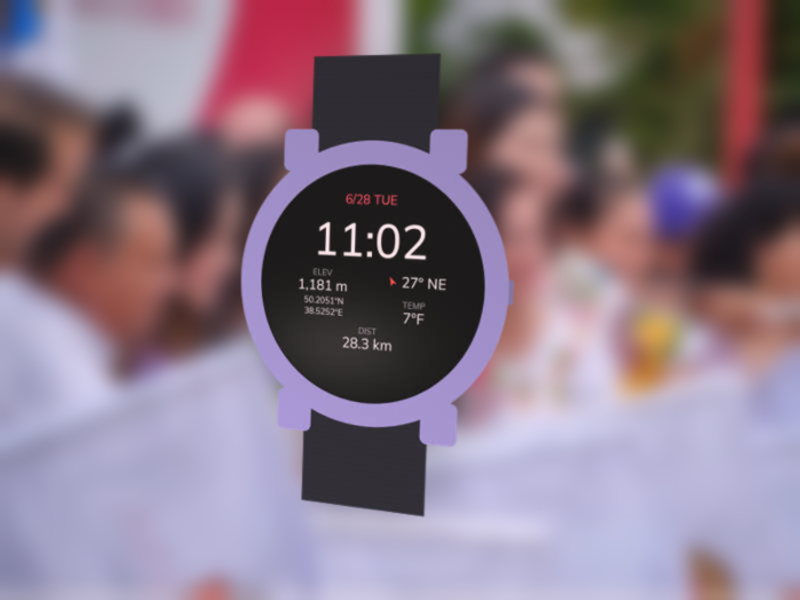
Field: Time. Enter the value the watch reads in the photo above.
11:02
